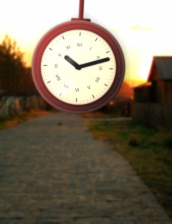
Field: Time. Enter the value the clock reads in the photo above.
10:12
